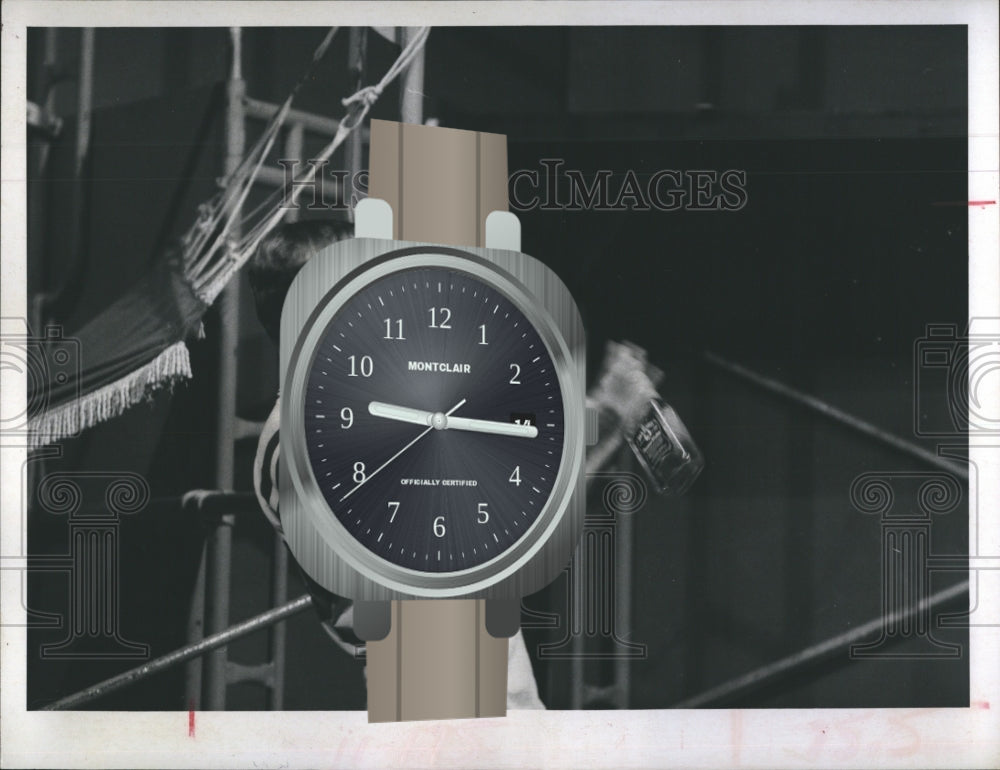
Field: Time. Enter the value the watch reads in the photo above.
9:15:39
